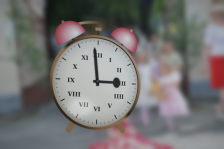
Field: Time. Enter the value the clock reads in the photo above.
2:59
